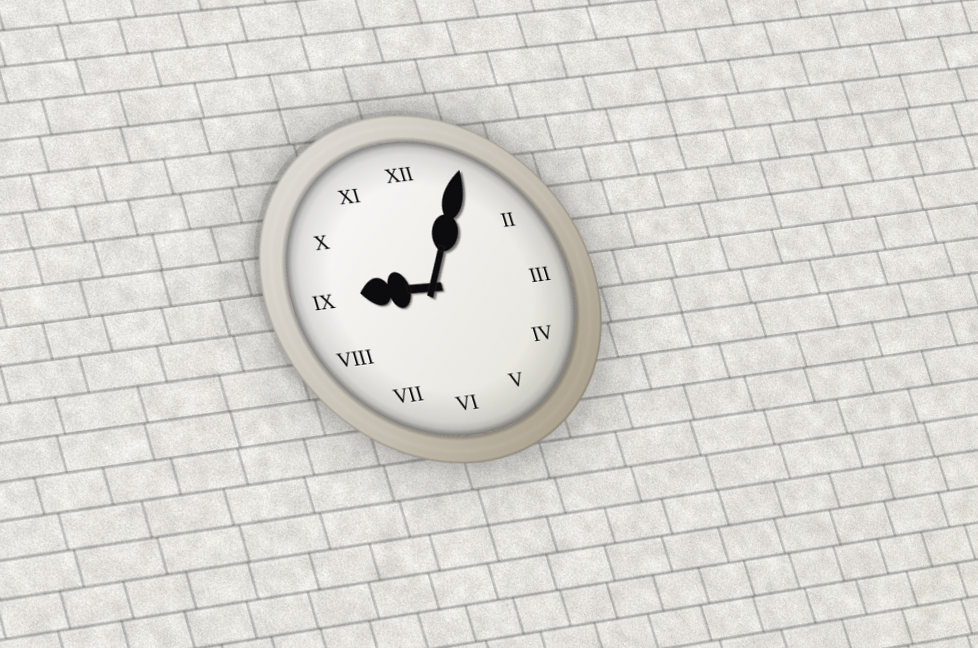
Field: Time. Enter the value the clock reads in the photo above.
9:05
